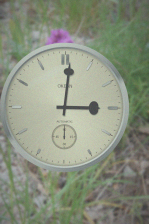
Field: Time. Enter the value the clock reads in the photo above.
3:01
